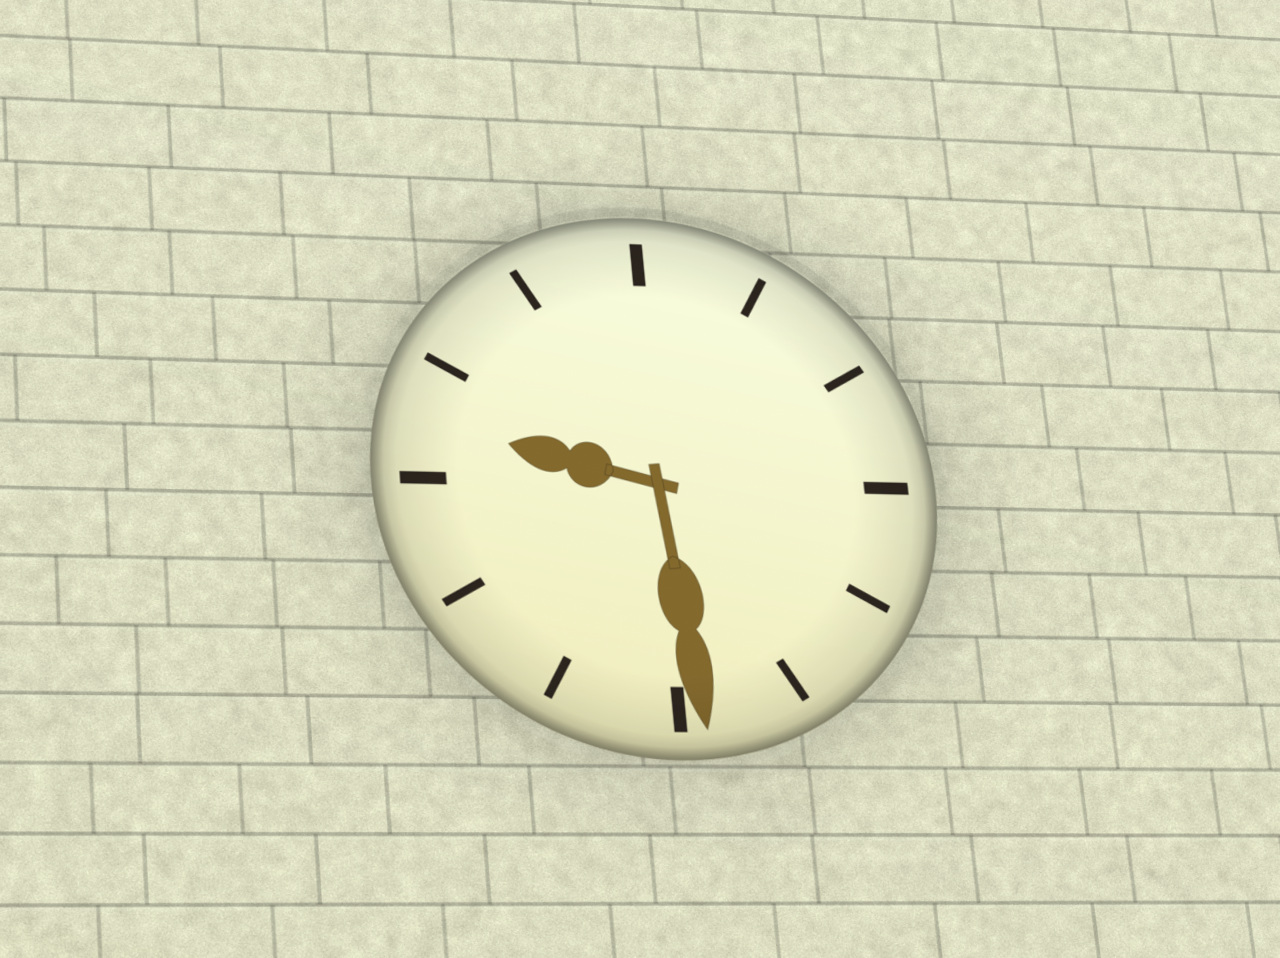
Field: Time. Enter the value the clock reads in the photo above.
9:29
